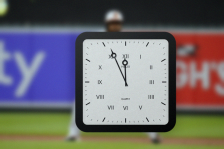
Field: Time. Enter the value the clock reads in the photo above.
11:56
